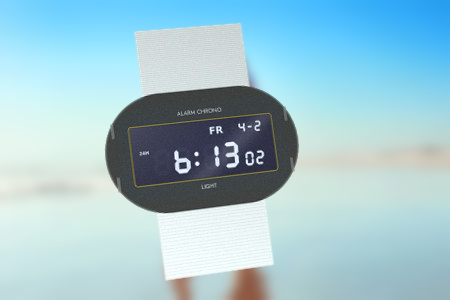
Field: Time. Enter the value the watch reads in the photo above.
6:13:02
